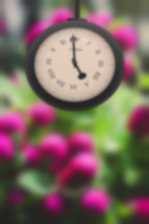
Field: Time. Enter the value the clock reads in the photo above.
4:59
